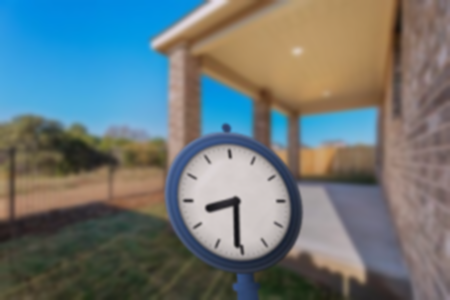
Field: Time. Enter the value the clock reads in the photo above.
8:31
